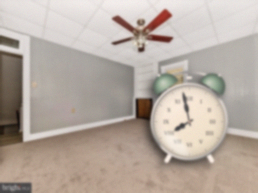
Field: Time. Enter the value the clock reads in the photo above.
7:58
